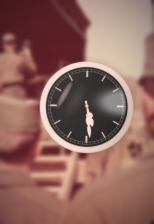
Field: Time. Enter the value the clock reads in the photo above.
5:29
